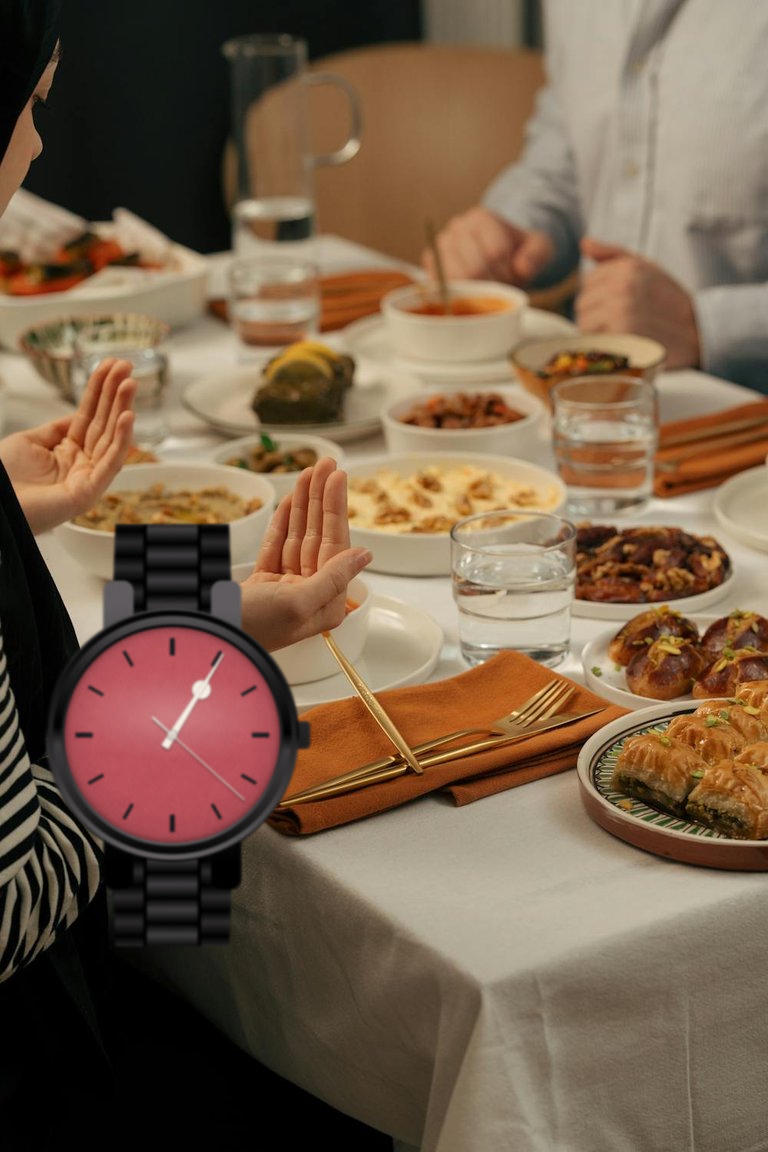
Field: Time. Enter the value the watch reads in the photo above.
1:05:22
